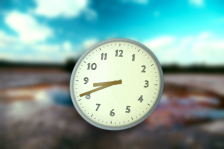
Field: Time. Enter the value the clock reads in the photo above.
8:41
